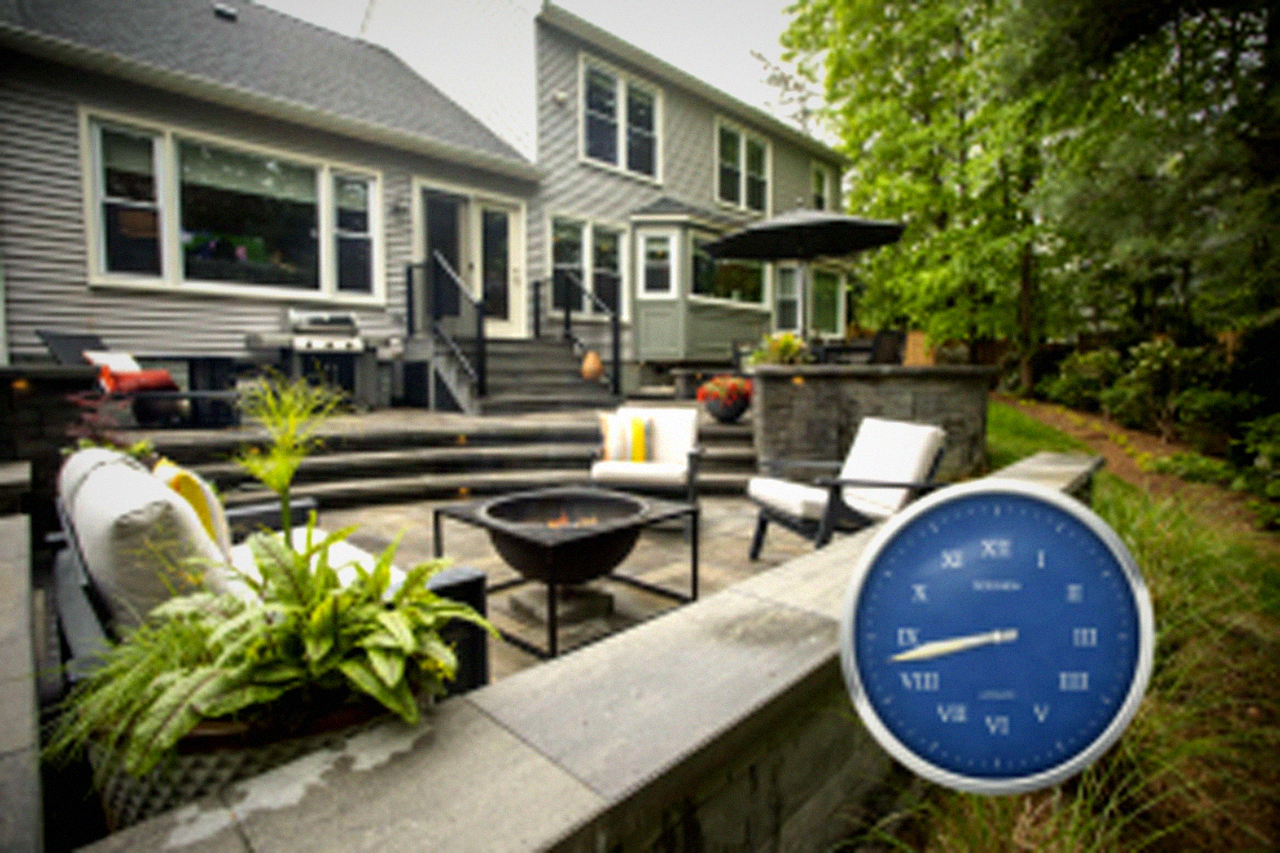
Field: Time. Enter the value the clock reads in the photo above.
8:43
